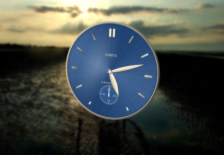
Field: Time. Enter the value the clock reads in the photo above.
5:12
